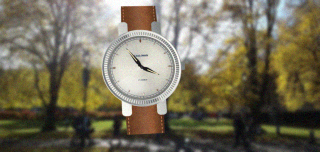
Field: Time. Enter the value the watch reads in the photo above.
3:54
